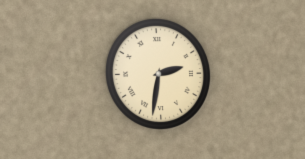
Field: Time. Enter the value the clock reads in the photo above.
2:32
